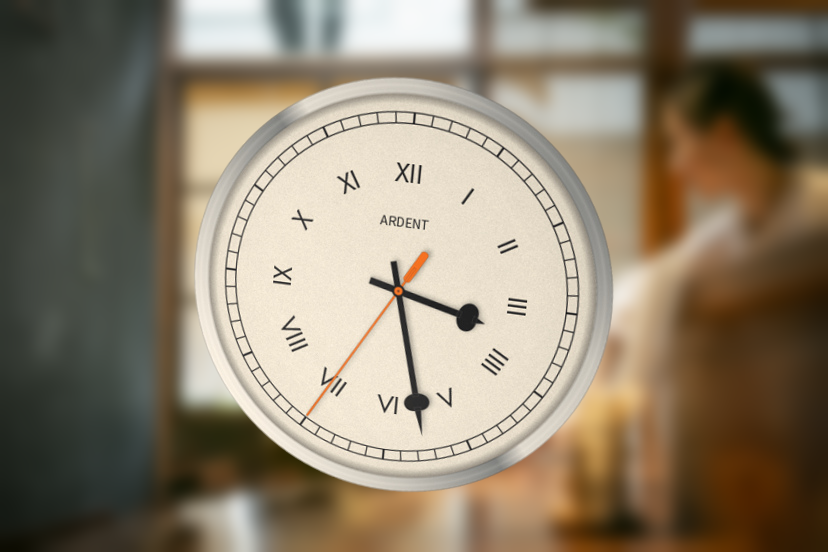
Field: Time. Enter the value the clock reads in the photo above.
3:27:35
